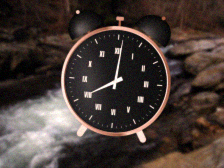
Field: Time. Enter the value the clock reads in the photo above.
8:01
